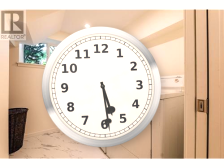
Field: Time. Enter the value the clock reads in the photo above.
5:29
